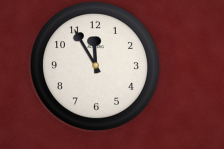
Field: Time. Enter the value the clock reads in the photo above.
11:55
